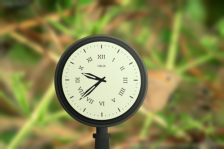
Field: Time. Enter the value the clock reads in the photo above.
9:38
